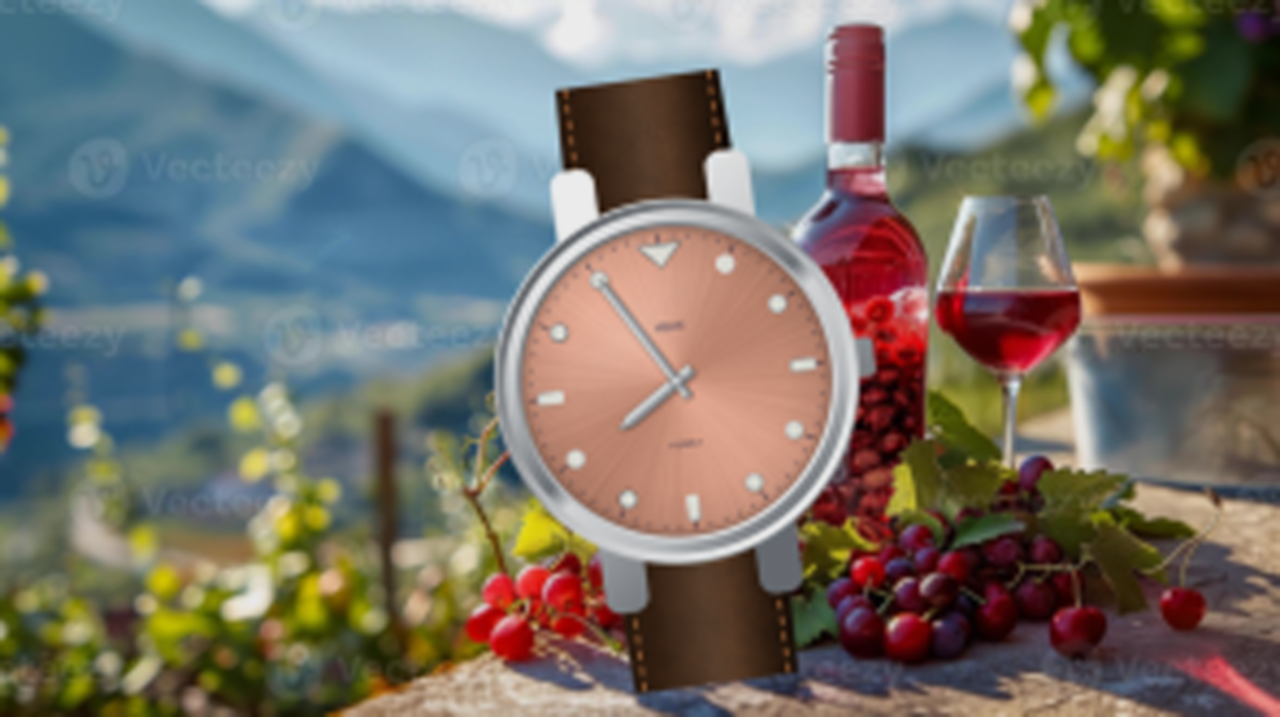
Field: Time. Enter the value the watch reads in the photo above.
7:55
